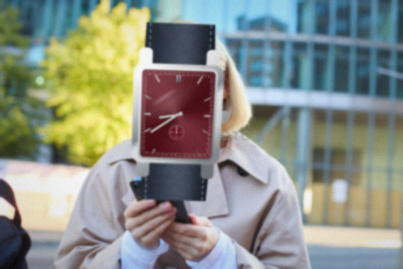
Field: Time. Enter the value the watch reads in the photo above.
8:39
